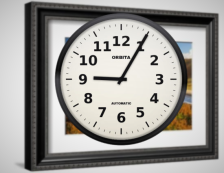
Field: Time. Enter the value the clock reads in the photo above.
9:05
